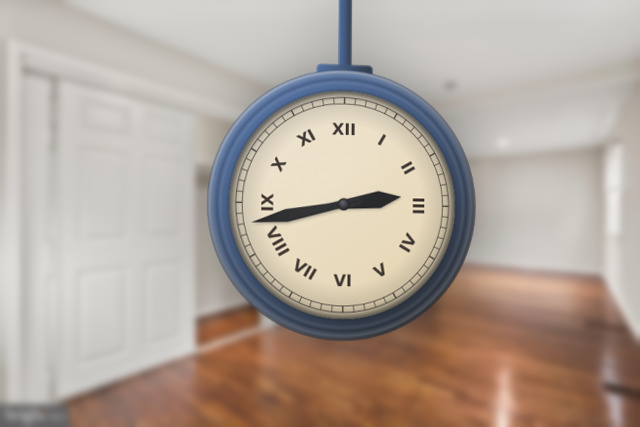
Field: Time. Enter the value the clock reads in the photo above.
2:43
